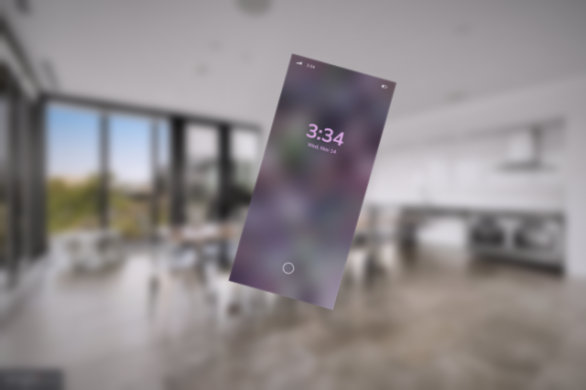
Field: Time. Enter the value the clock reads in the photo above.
3:34
